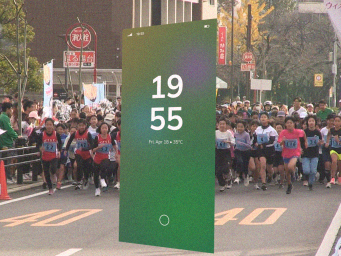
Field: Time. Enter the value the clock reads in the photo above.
19:55
